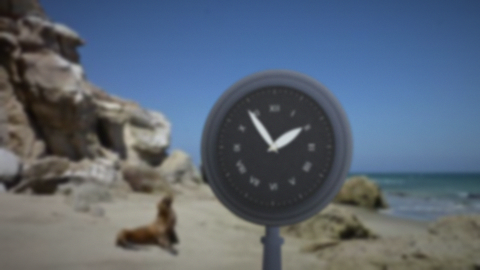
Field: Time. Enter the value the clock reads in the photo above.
1:54
